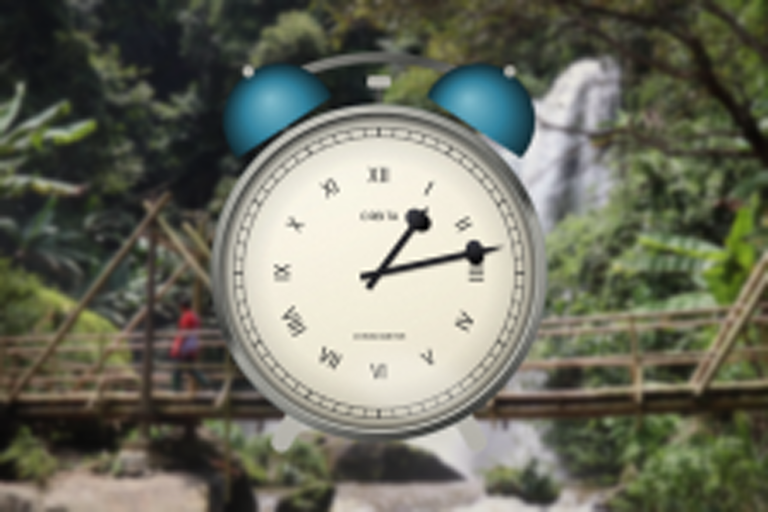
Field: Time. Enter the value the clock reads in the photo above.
1:13
